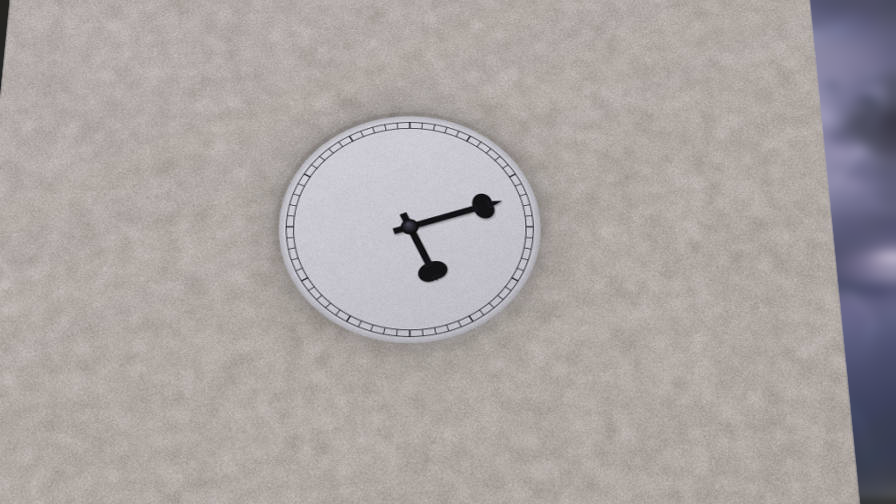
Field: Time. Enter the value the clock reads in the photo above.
5:12
